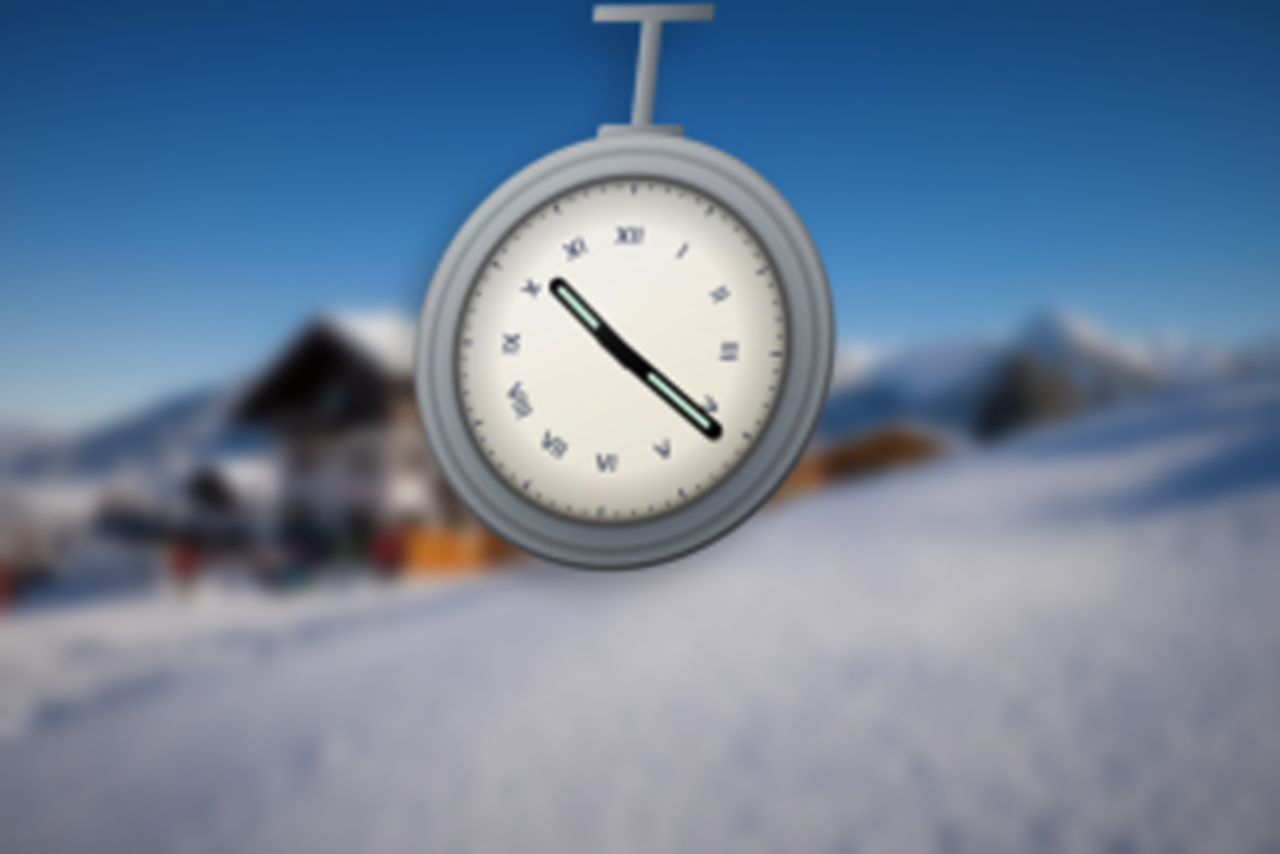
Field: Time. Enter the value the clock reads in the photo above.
10:21
